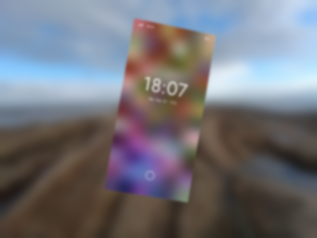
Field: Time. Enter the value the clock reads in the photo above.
18:07
